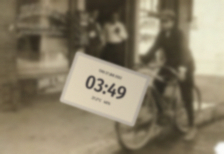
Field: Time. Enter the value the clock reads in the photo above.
3:49
